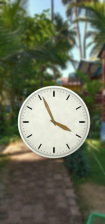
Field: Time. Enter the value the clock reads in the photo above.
3:56
